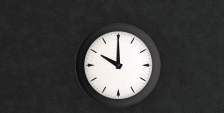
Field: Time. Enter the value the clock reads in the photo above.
10:00
